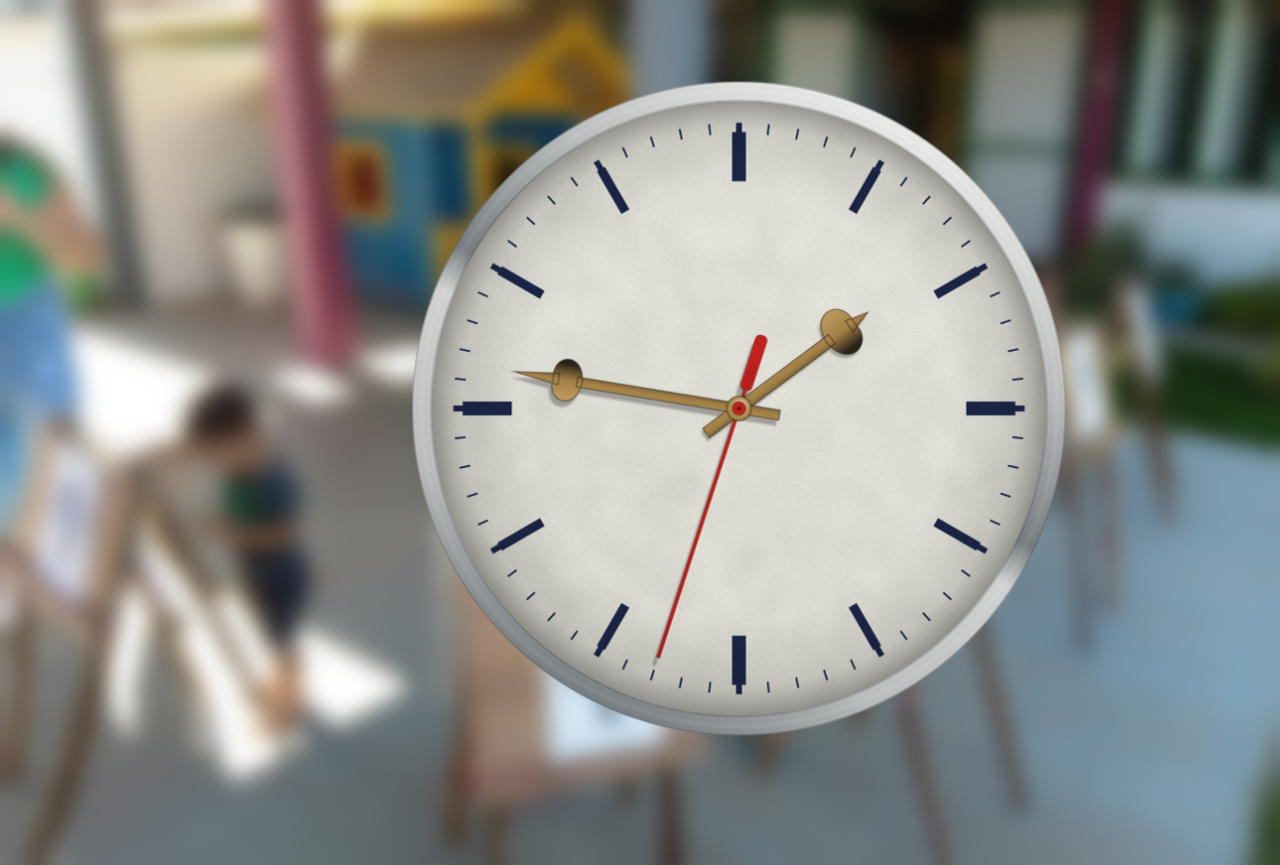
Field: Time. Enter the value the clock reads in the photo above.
1:46:33
